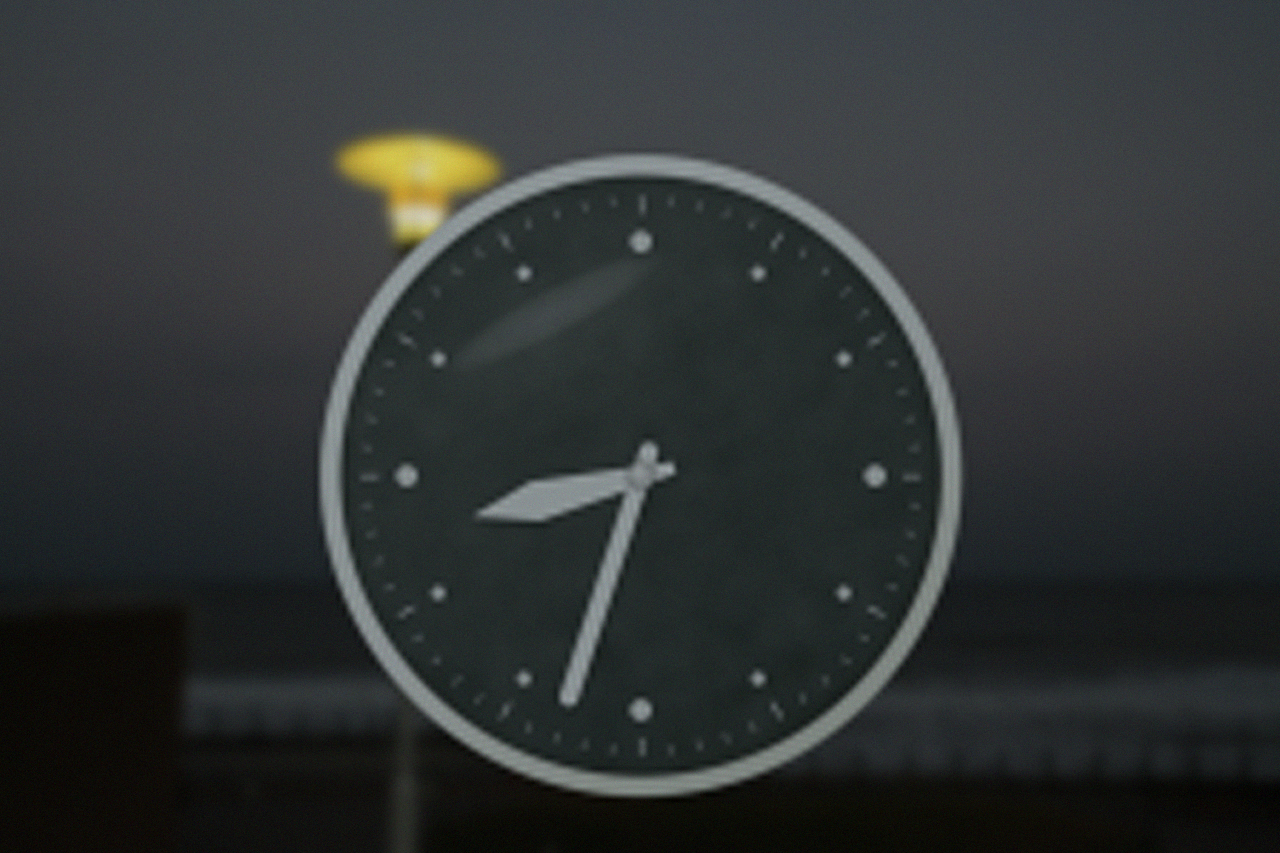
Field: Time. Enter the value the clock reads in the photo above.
8:33
